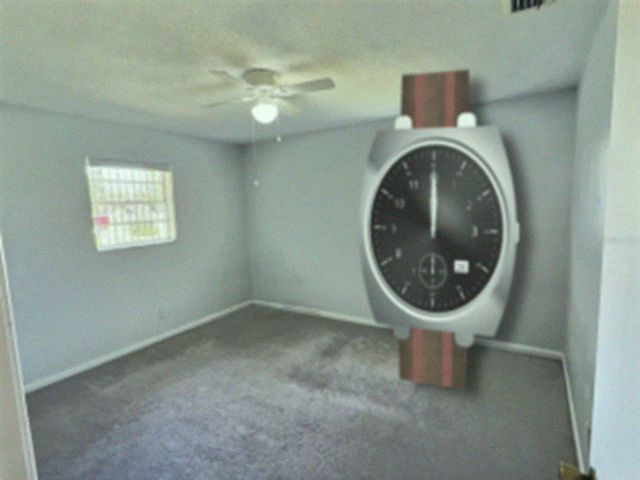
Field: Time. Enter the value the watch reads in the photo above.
12:00
